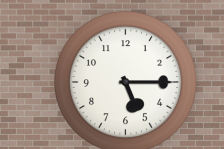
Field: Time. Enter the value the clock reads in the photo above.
5:15
